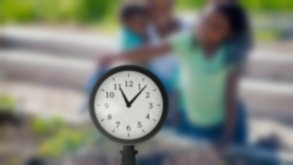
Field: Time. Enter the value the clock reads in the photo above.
11:07
